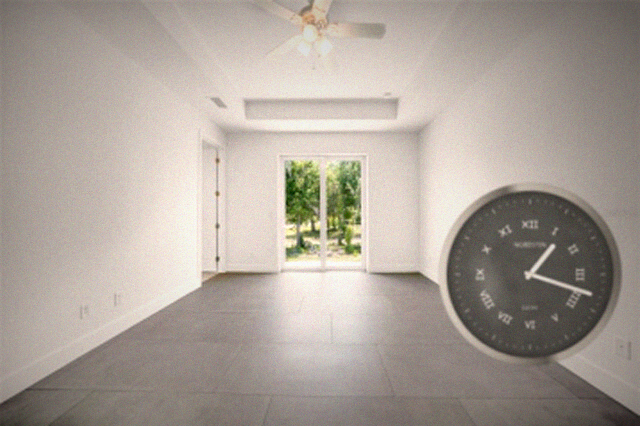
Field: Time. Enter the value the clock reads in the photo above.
1:18
